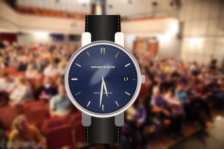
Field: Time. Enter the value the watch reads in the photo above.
5:31
